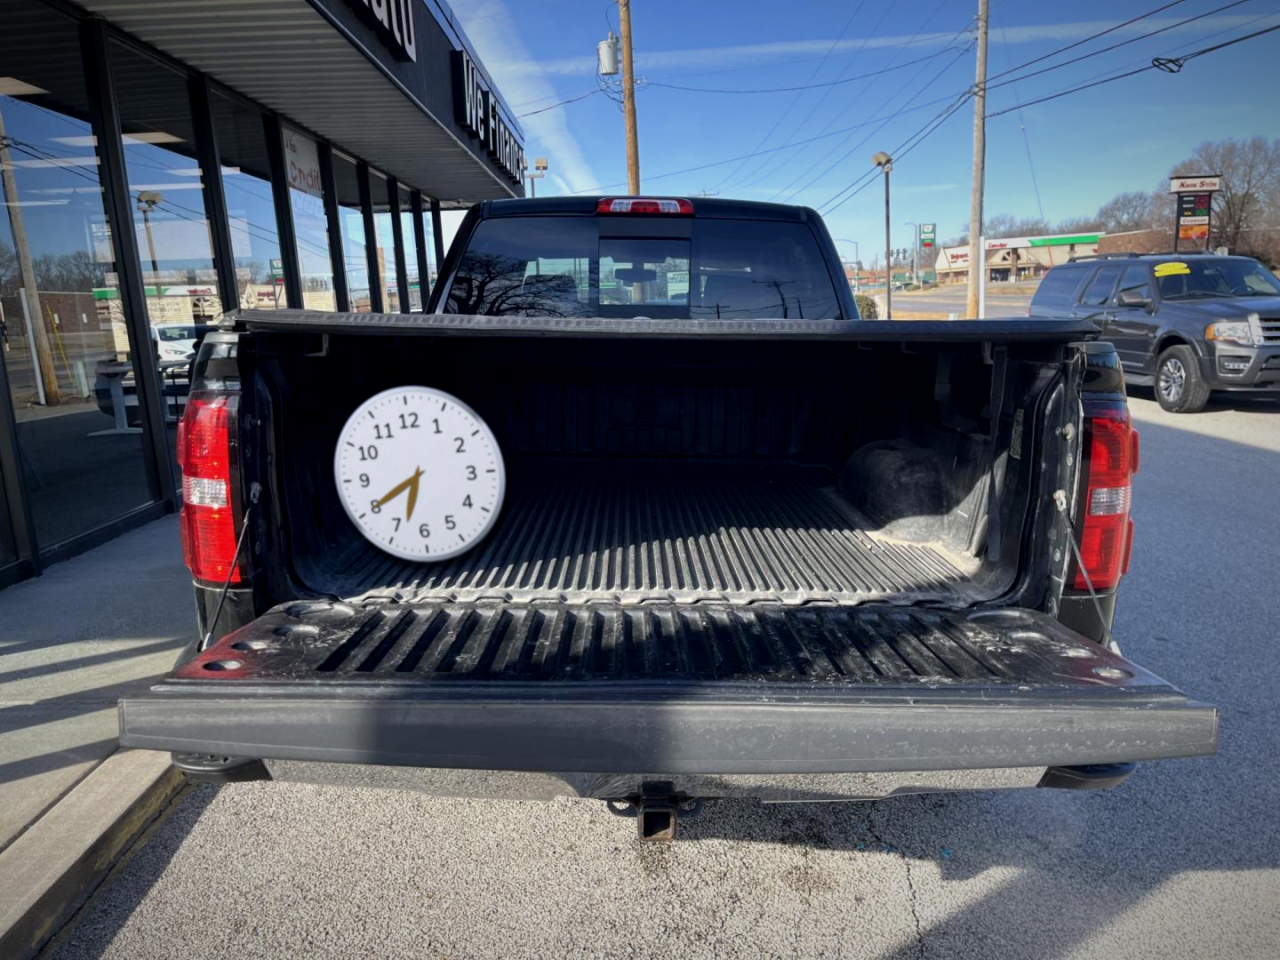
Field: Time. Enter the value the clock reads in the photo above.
6:40
